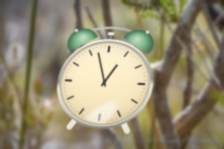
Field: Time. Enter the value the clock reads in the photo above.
12:57
